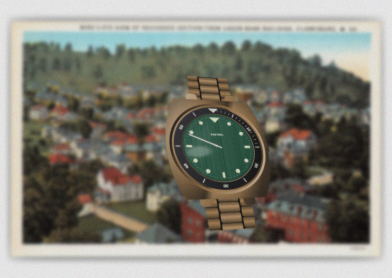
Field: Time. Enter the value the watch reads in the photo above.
9:49
